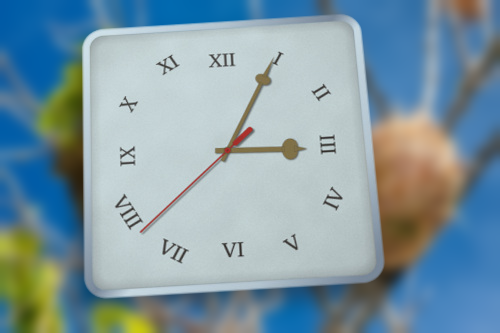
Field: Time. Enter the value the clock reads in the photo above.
3:04:38
